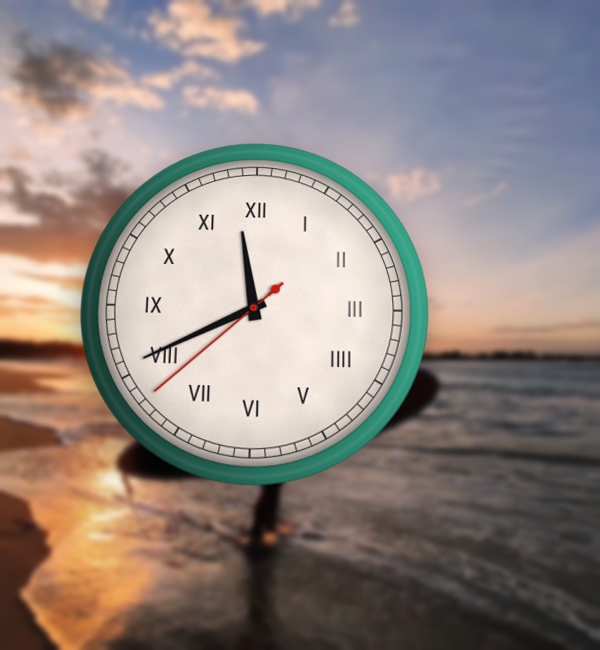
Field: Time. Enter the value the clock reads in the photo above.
11:40:38
